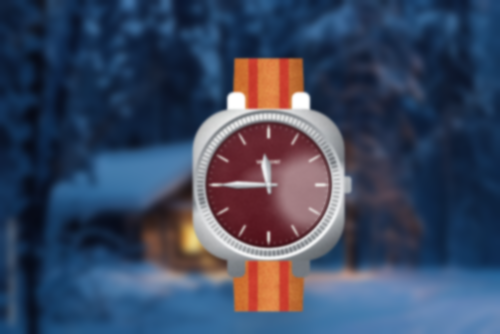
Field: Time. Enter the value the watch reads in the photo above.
11:45
